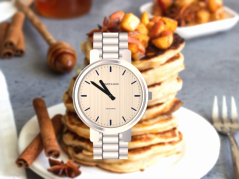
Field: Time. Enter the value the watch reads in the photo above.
10:51
